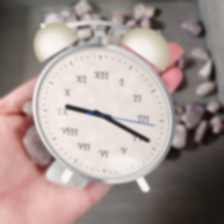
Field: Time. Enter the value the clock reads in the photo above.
9:19:16
